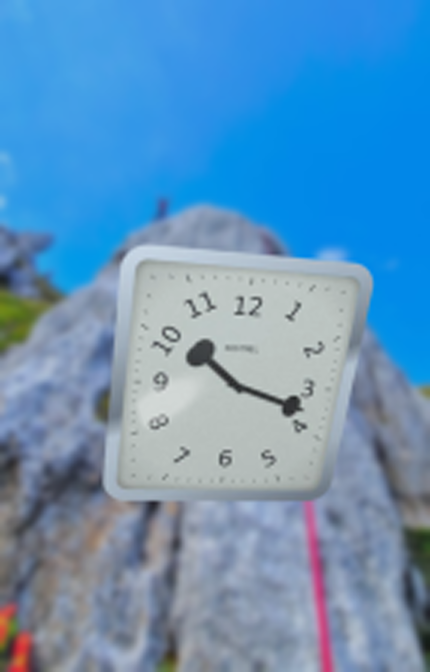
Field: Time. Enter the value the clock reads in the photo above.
10:18
